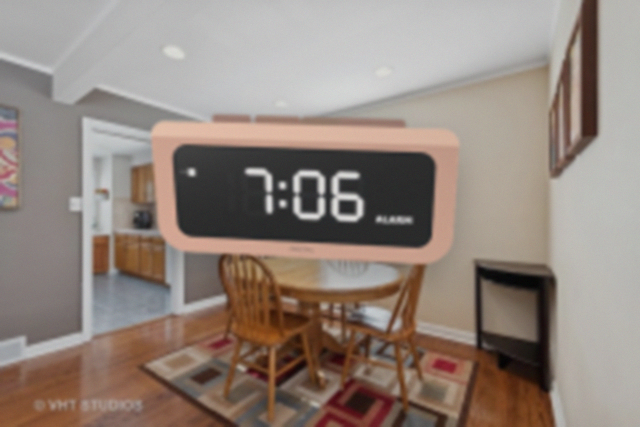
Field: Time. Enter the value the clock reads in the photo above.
7:06
